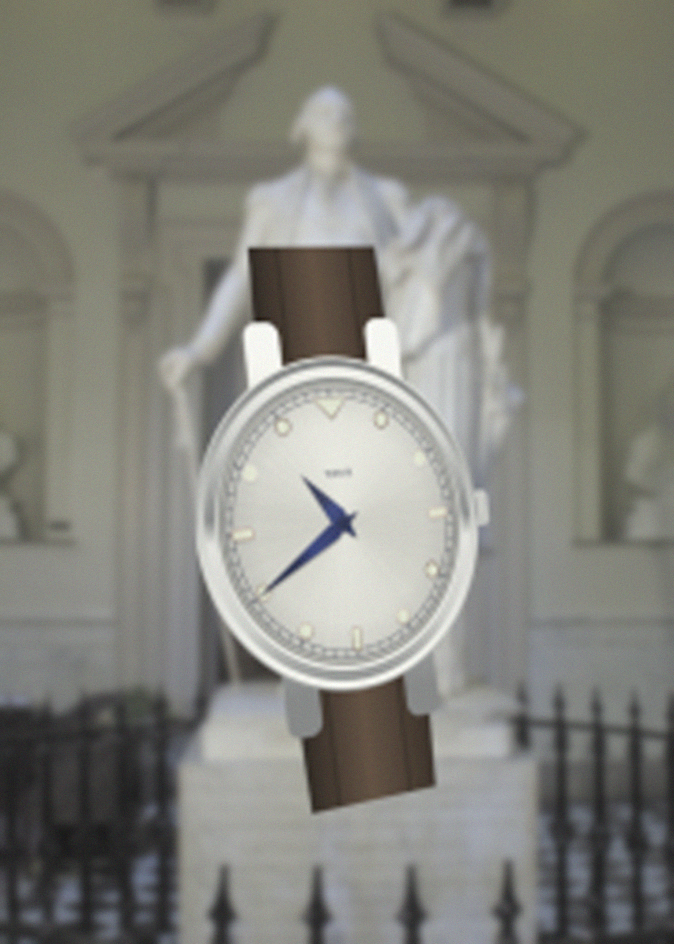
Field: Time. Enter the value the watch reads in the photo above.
10:40
